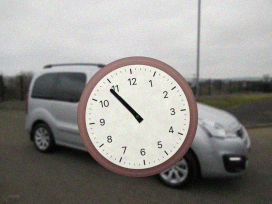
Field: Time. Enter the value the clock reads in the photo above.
10:54
